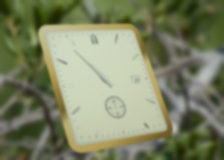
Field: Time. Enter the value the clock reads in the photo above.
10:54
